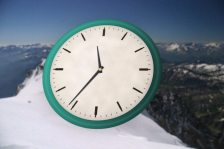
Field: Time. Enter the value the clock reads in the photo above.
11:36
